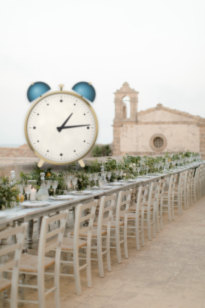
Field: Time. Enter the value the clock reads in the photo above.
1:14
